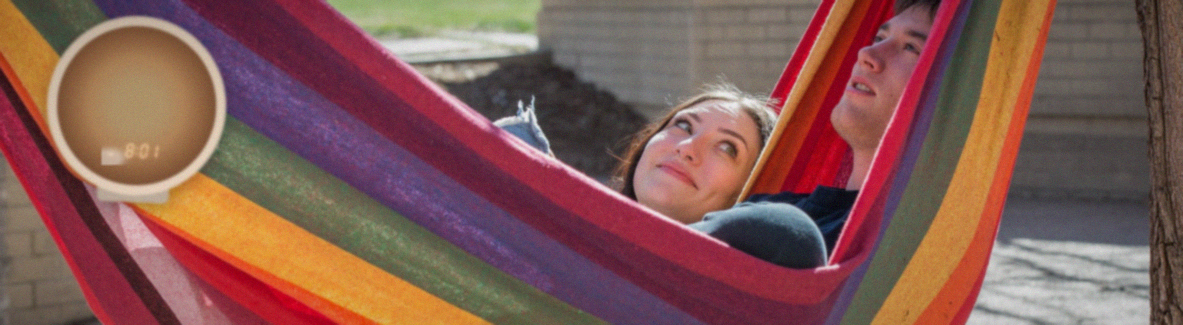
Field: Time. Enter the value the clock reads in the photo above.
8:01
